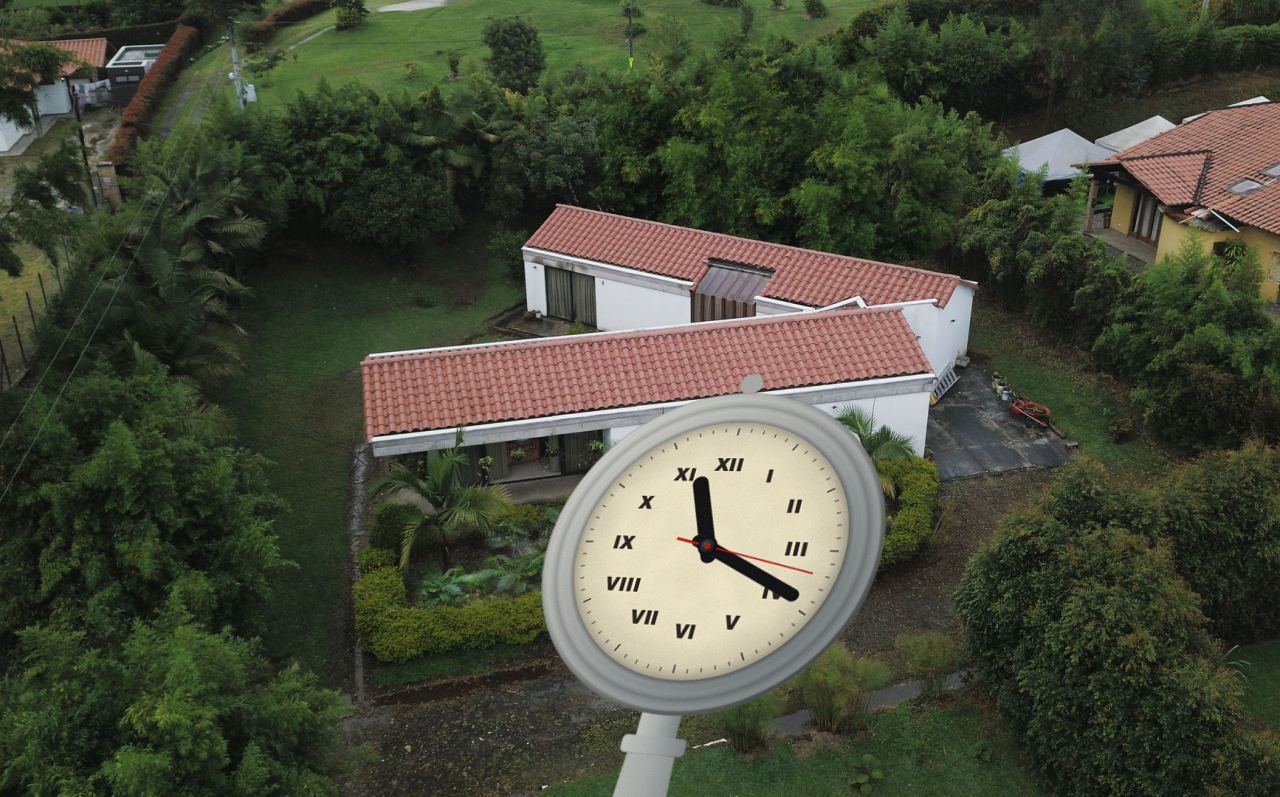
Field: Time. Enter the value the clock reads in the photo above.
11:19:17
